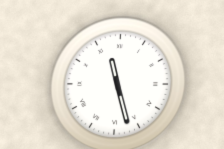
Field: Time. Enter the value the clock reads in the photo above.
11:27
